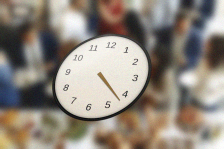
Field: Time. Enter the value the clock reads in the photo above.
4:22
